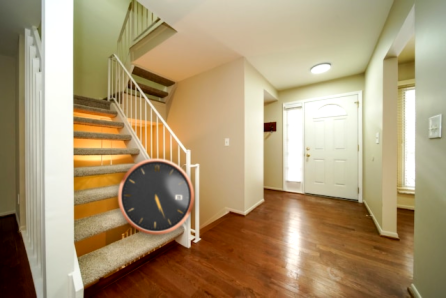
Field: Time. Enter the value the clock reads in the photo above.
5:26
